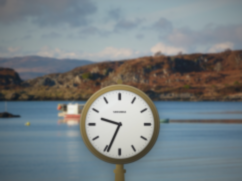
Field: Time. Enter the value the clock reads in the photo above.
9:34
